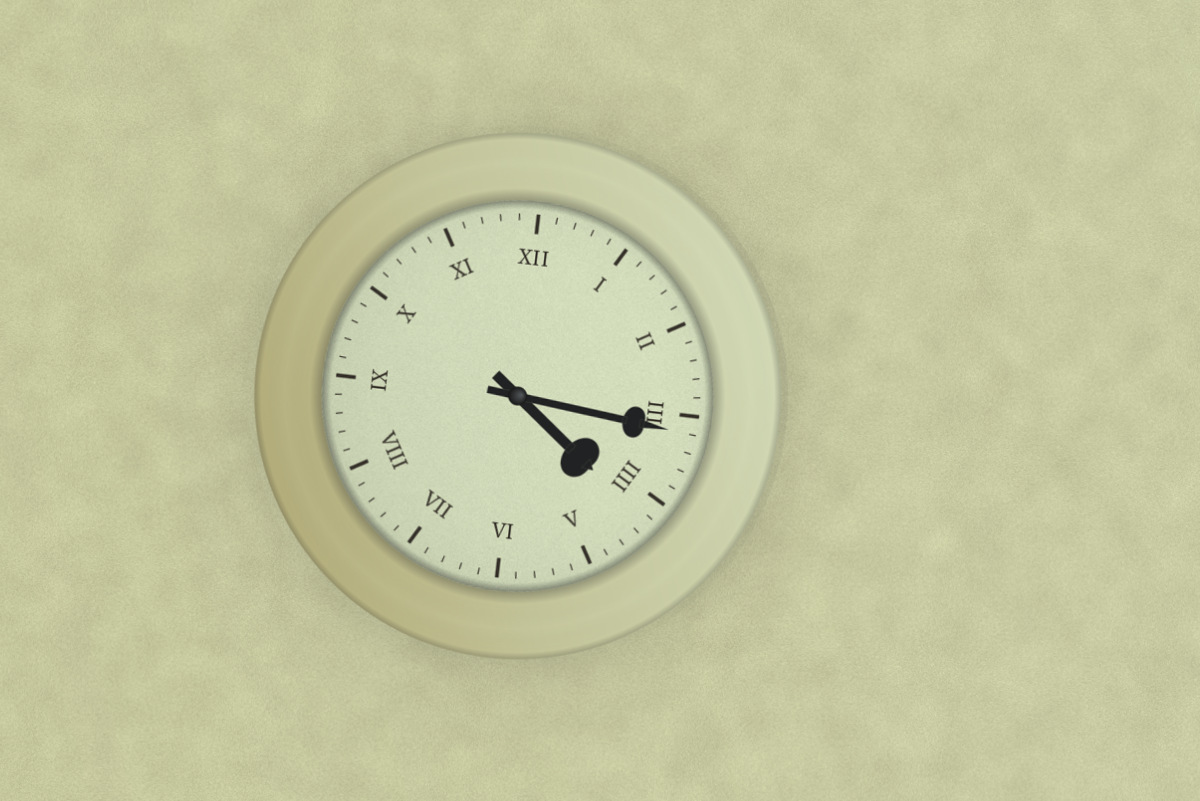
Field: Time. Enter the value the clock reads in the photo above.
4:16
